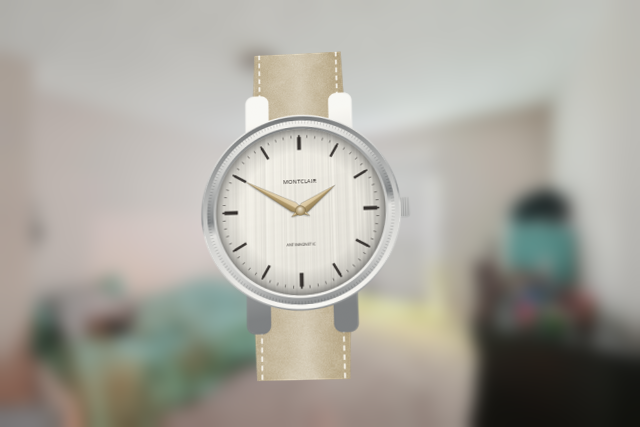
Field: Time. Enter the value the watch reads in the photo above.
1:50
